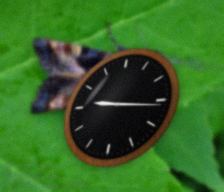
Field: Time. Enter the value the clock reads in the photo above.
9:16
